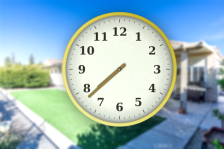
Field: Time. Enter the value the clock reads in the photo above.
7:38
